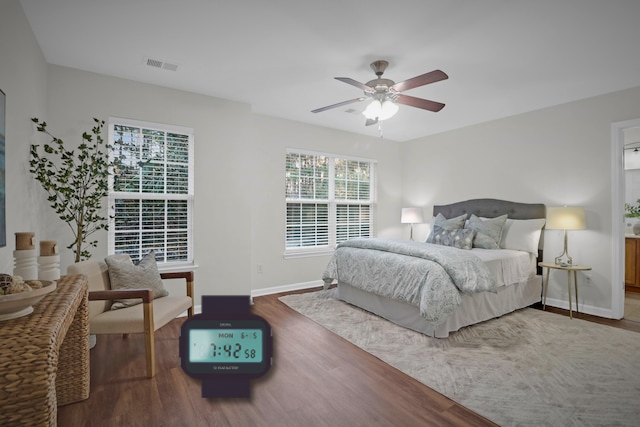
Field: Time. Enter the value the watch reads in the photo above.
7:42:58
